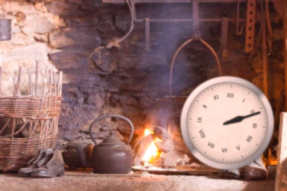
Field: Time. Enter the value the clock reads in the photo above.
2:11
